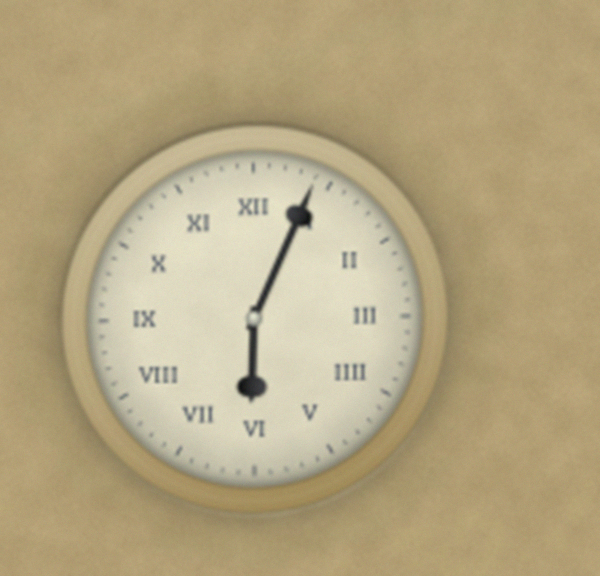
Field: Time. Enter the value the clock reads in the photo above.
6:04
